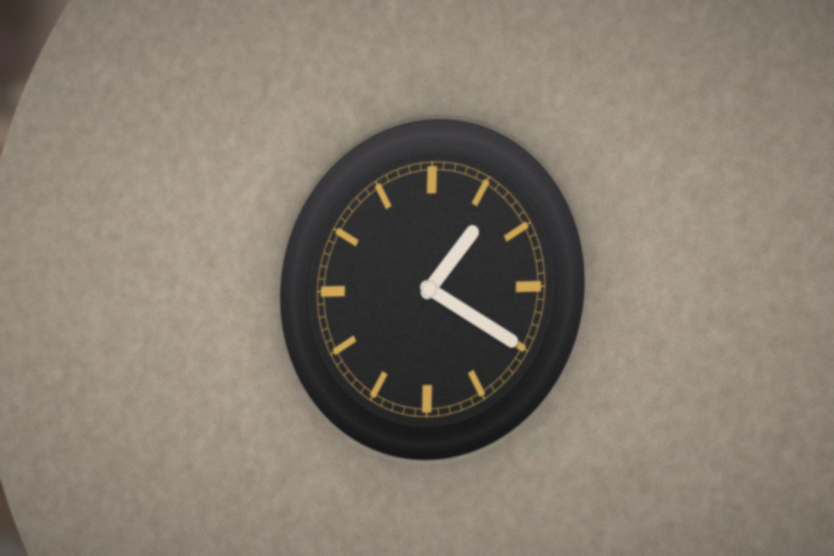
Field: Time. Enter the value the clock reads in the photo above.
1:20
